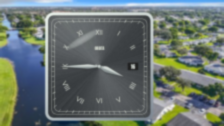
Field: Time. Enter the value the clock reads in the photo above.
3:45
